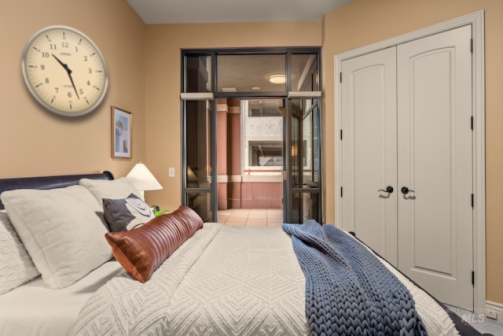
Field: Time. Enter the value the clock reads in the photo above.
10:27
